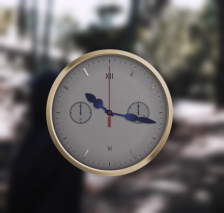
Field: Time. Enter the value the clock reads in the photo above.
10:17
